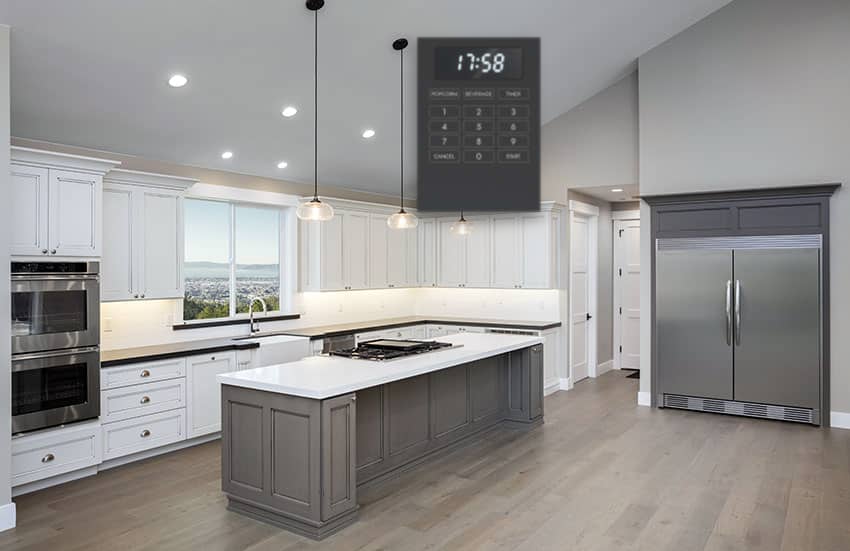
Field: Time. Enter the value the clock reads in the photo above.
17:58
